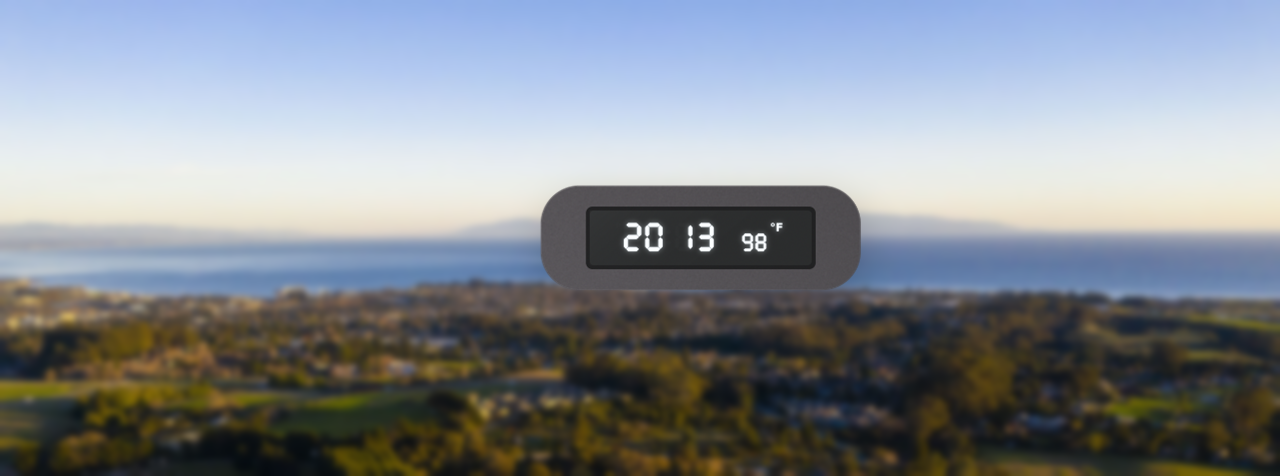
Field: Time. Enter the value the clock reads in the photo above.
20:13
